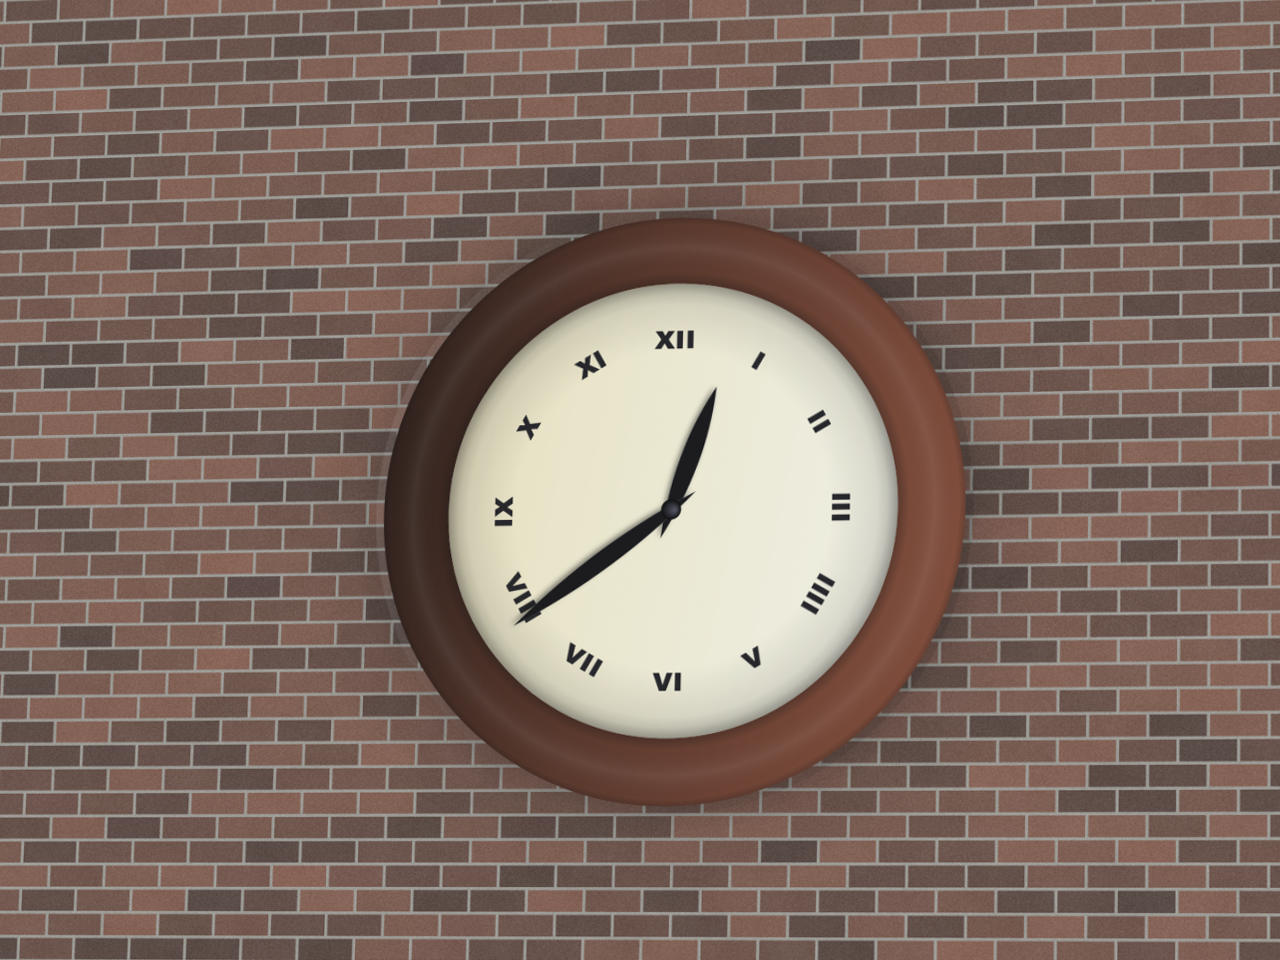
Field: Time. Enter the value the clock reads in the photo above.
12:39
